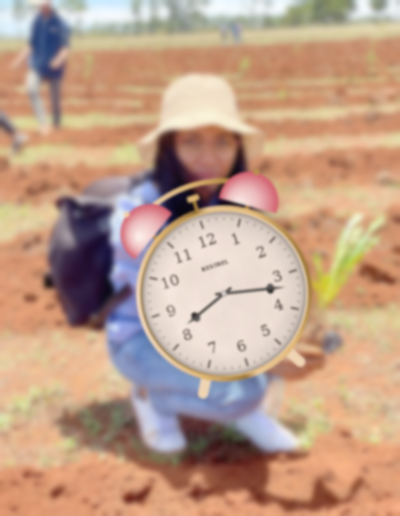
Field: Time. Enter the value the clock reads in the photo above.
8:17
